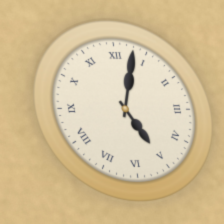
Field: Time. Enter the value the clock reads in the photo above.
5:03
